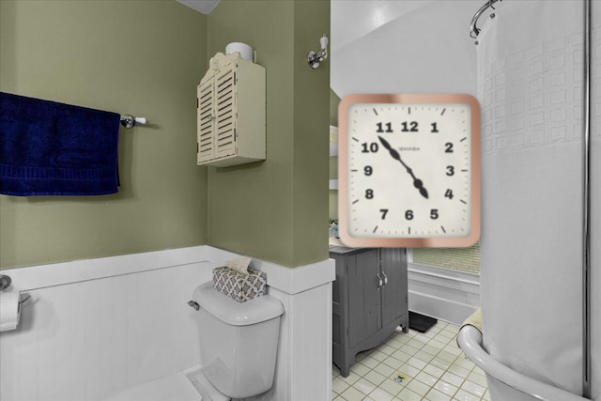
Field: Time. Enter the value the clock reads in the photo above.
4:53
